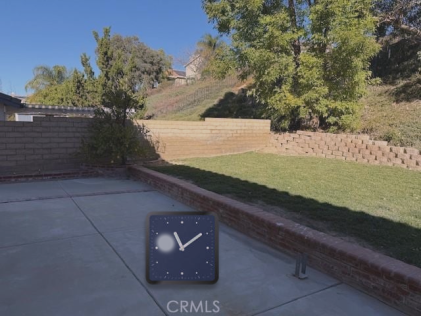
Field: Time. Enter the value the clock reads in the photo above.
11:09
